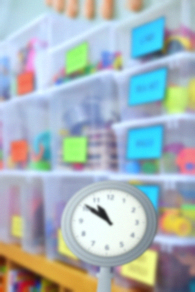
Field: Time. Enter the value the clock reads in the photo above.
10:51
